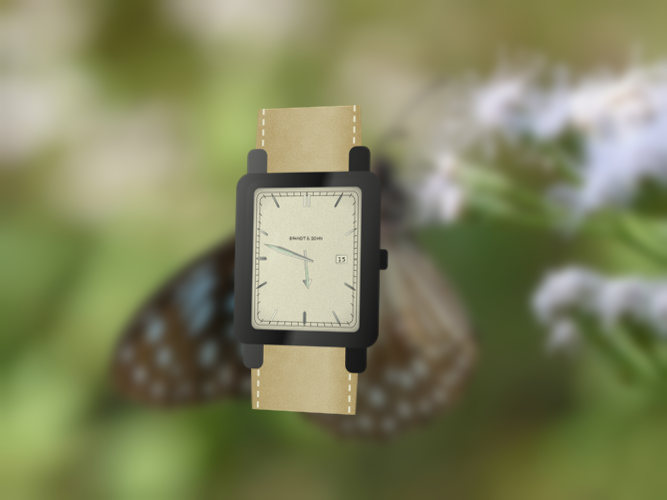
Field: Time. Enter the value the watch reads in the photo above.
5:48
